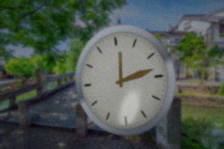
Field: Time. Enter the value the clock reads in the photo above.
12:13
